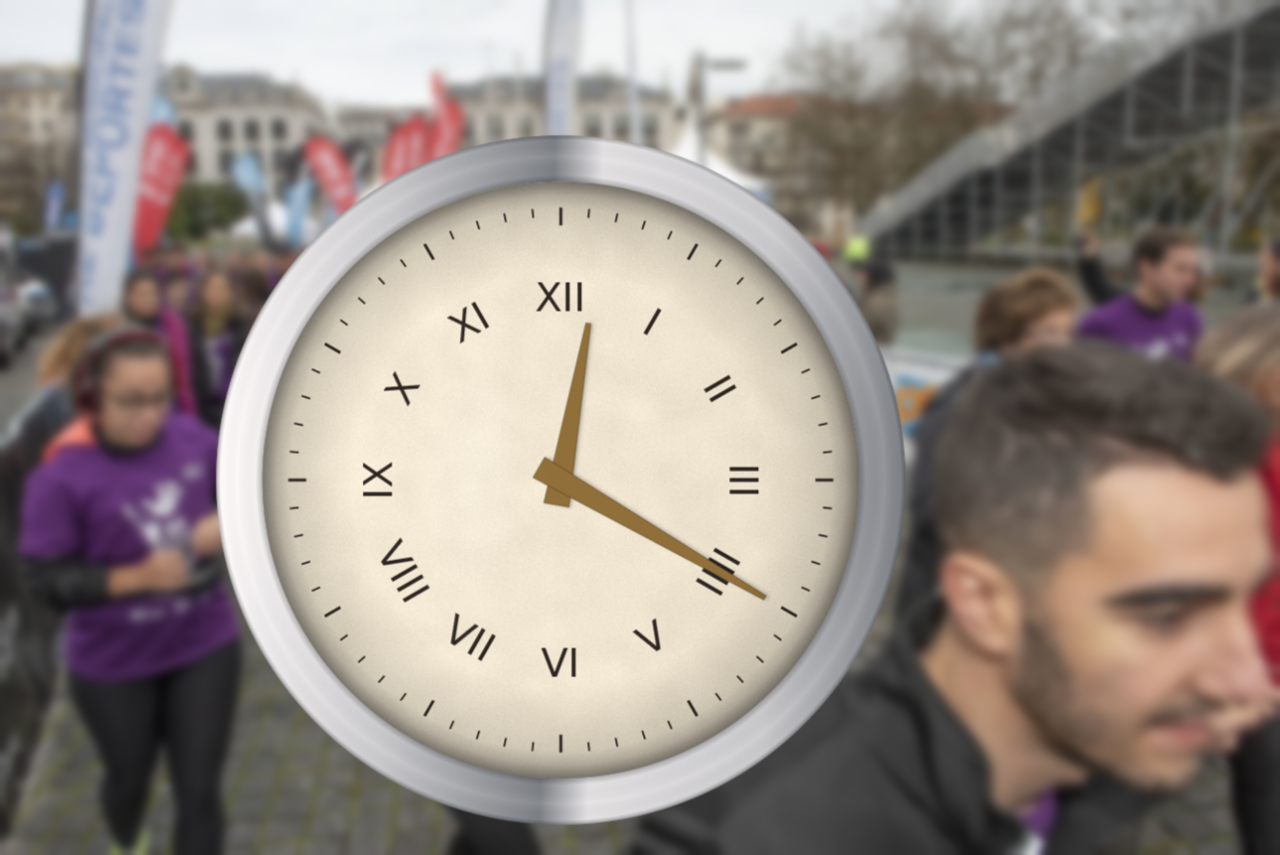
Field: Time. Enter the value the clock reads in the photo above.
12:20
